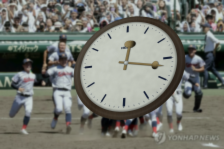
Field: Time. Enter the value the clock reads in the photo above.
12:17
